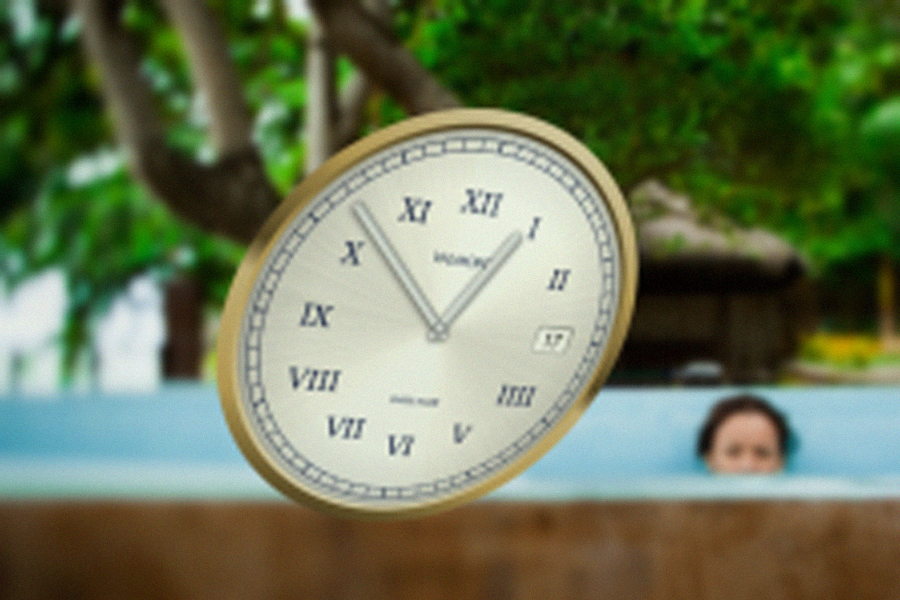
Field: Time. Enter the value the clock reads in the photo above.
12:52
